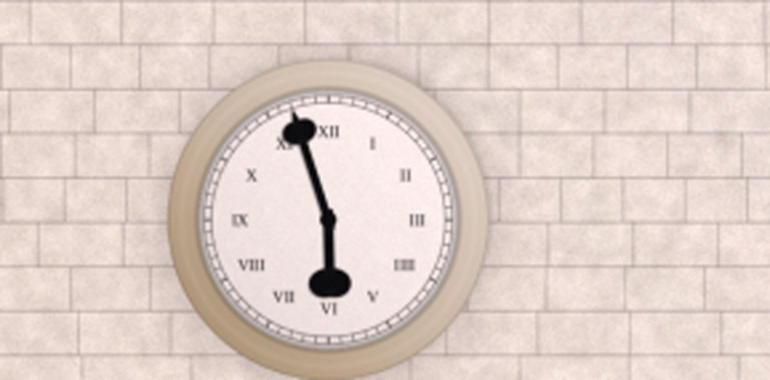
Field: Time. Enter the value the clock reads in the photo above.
5:57
